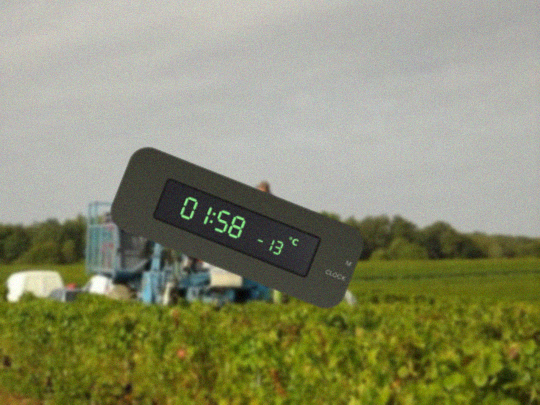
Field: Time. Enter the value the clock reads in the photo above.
1:58
